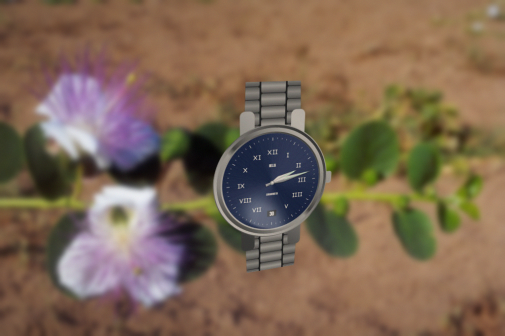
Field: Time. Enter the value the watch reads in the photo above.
2:13
